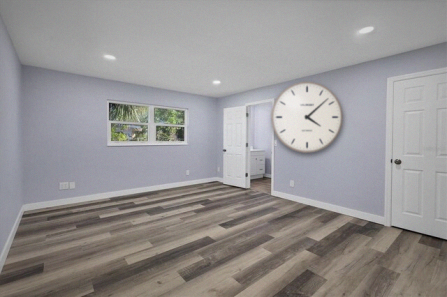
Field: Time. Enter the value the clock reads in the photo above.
4:08
